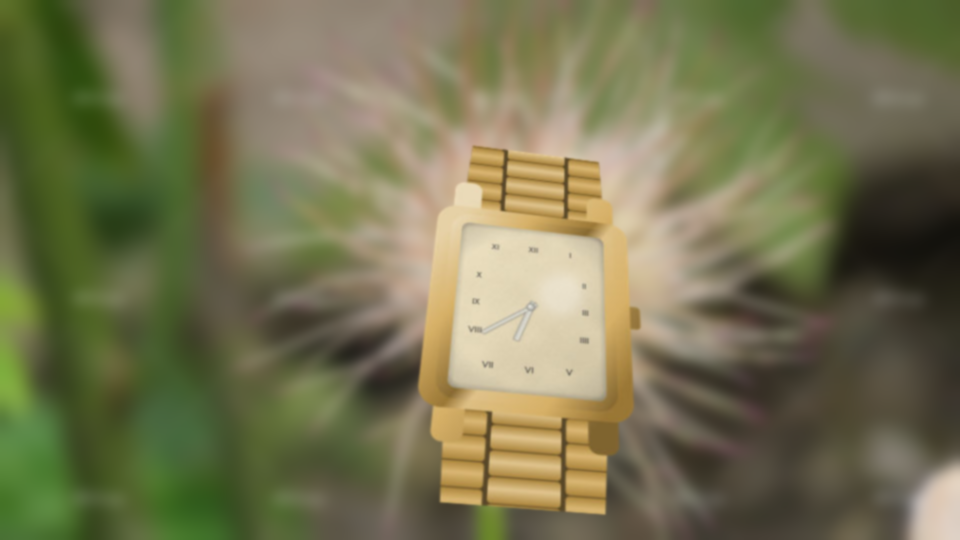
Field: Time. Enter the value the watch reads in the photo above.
6:39
